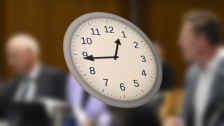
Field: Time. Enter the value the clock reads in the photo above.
12:44
